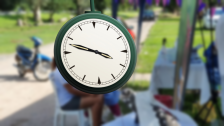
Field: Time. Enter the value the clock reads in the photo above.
3:48
